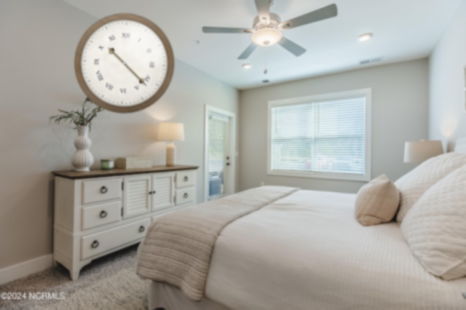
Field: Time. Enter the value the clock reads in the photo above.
10:22
